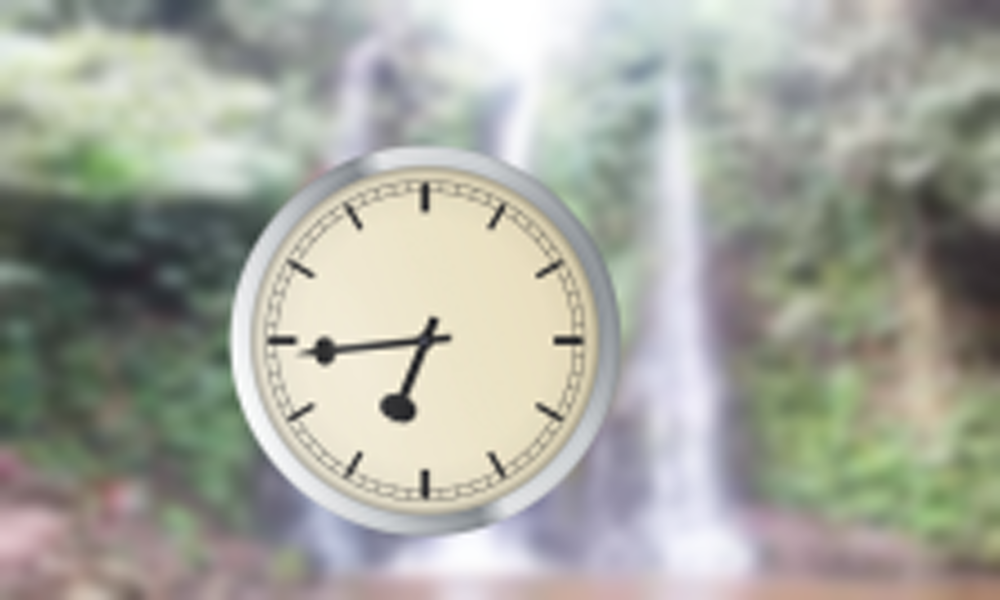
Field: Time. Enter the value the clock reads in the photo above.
6:44
